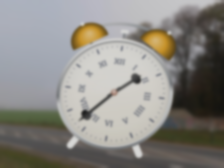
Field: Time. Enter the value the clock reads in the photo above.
1:37
